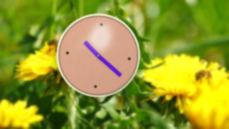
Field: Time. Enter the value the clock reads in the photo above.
10:21
